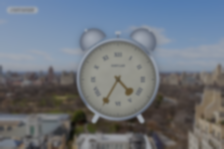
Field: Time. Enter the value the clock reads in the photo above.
4:35
